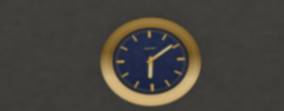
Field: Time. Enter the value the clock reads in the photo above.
6:09
